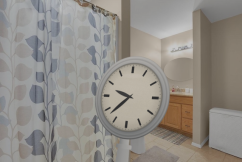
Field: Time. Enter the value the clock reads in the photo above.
9:38
